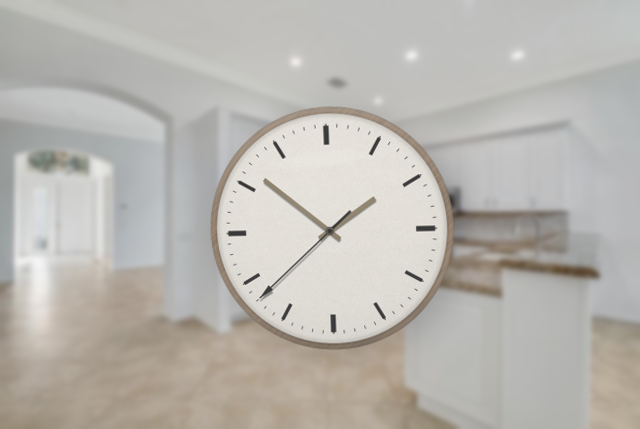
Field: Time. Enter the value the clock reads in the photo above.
1:51:38
